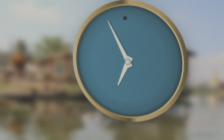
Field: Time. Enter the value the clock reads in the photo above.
6:56
